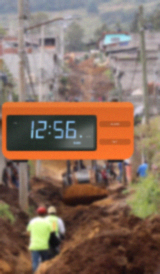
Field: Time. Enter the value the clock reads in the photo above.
12:56
